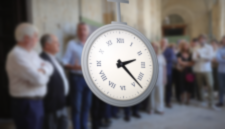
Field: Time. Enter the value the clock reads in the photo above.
2:23
